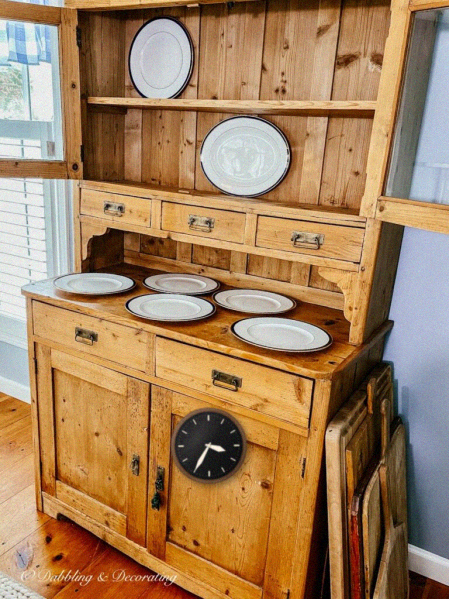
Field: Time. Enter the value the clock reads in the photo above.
3:35
